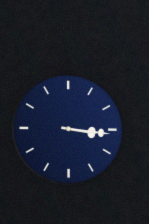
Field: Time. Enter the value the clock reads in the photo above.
3:16
